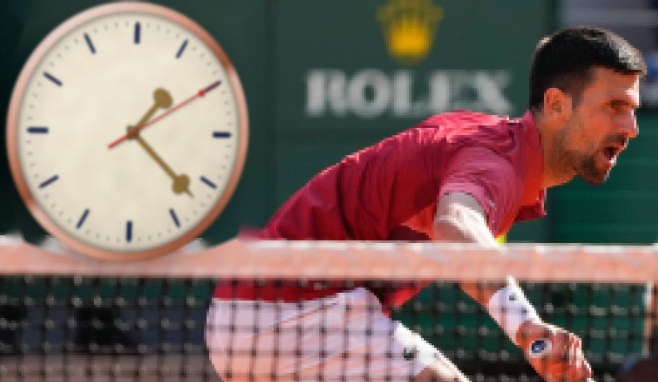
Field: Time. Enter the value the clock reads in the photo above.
1:22:10
